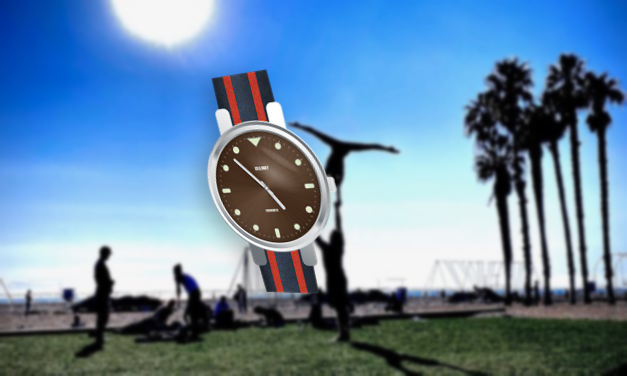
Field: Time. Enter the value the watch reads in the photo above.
4:53
